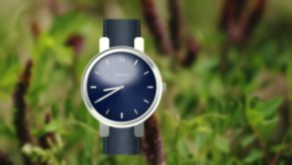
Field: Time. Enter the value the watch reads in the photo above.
8:40
